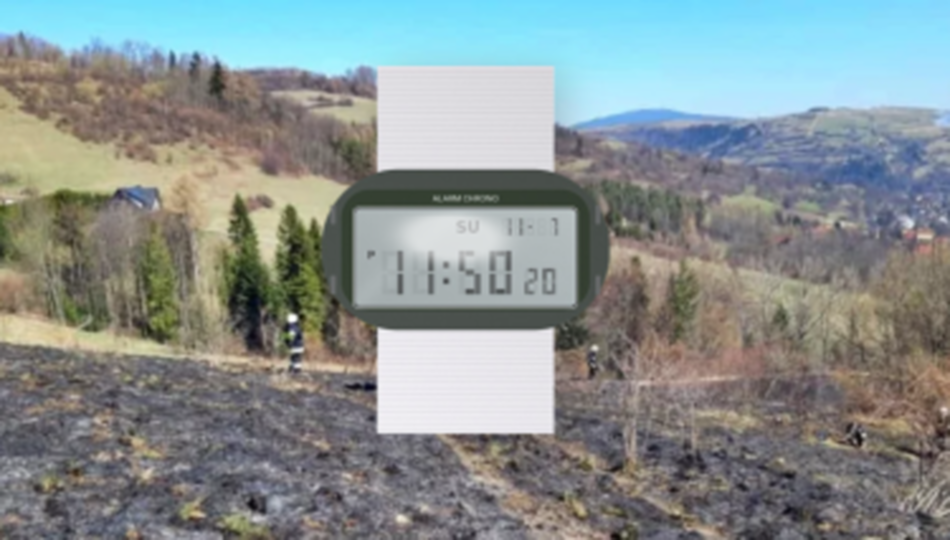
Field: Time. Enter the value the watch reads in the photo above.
11:50:20
